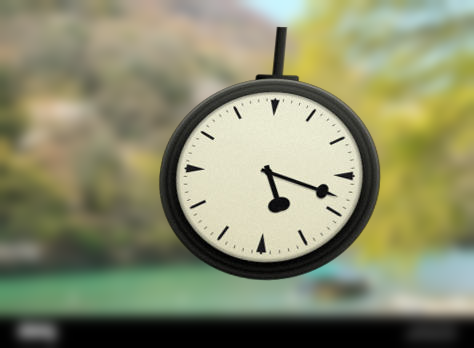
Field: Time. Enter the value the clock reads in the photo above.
5:18
